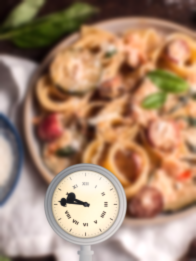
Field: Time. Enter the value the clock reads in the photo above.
9:46
